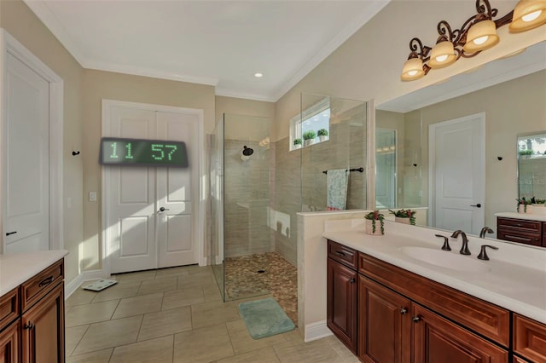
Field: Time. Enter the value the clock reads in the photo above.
11:57
